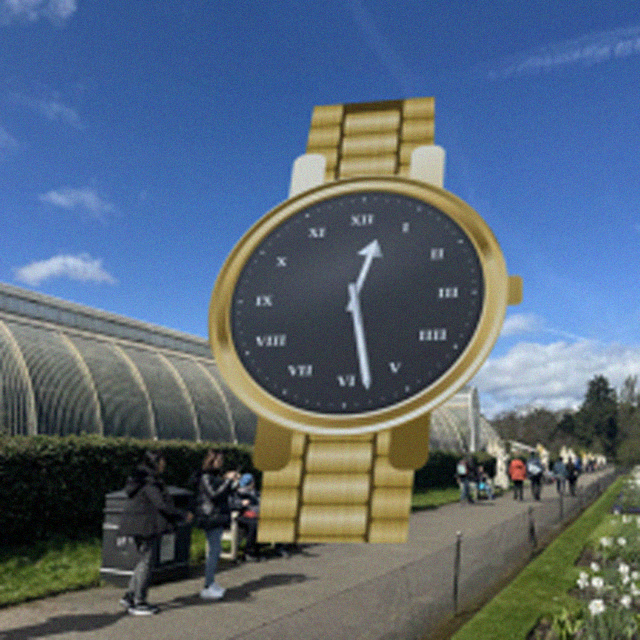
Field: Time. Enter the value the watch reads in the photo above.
12:28
